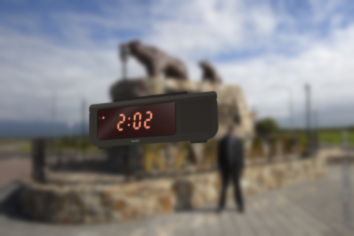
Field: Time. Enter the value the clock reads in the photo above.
2:02
